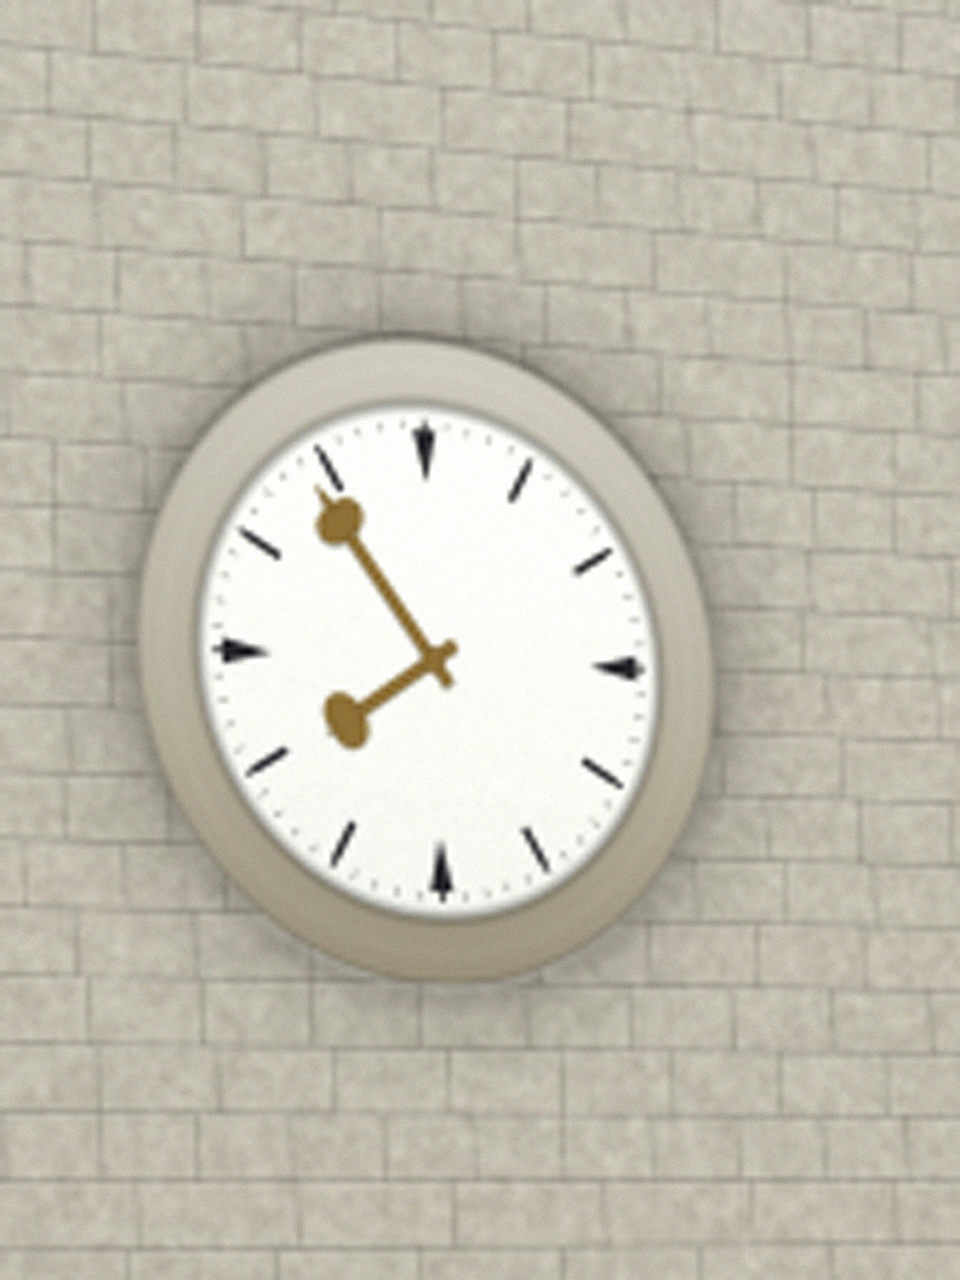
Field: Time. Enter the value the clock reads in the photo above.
7:54
